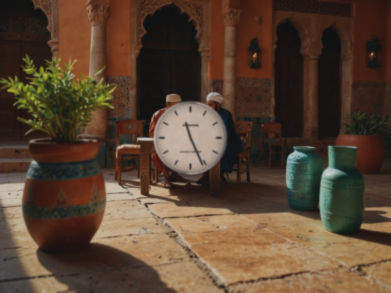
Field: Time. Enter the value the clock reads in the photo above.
11:26
